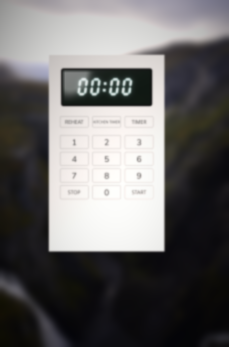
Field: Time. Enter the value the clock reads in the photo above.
0:00
